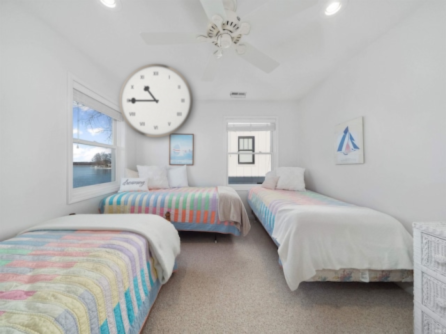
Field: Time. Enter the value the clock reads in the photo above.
10:45
